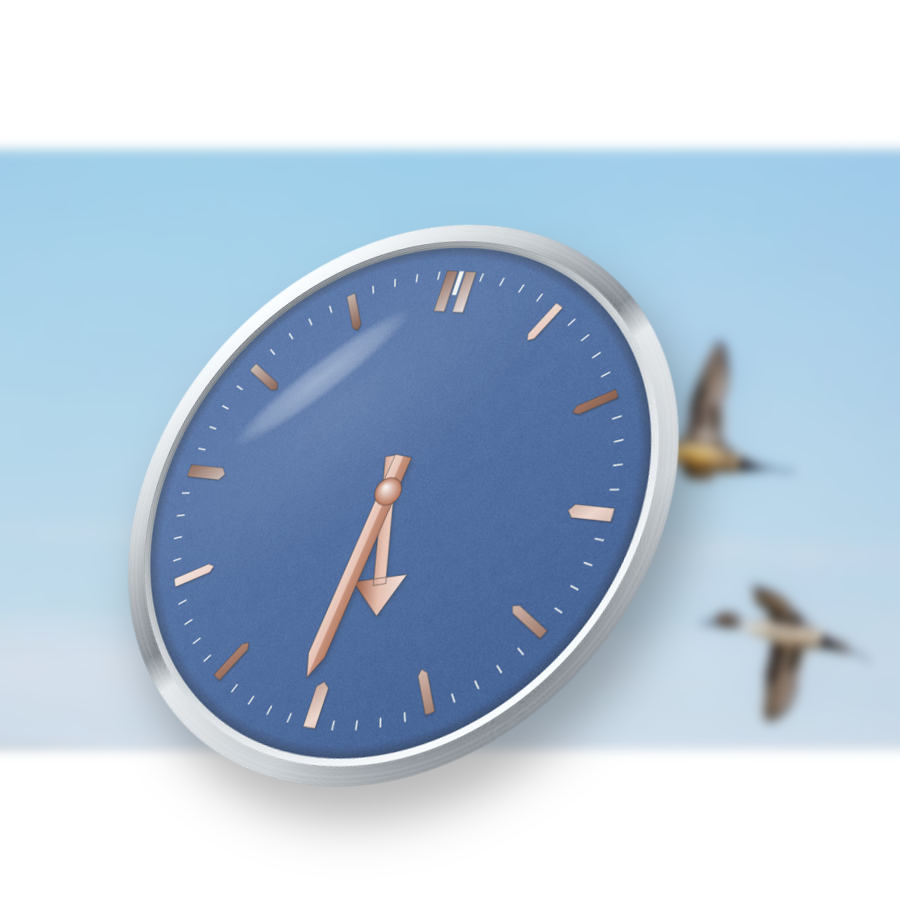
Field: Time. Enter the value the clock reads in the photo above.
5:31
